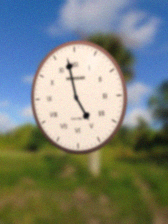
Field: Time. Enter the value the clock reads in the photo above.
4:58
